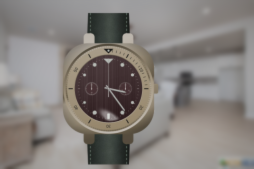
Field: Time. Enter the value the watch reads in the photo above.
3:24
